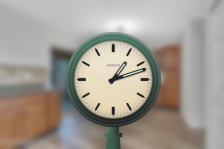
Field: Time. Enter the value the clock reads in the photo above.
1:12
